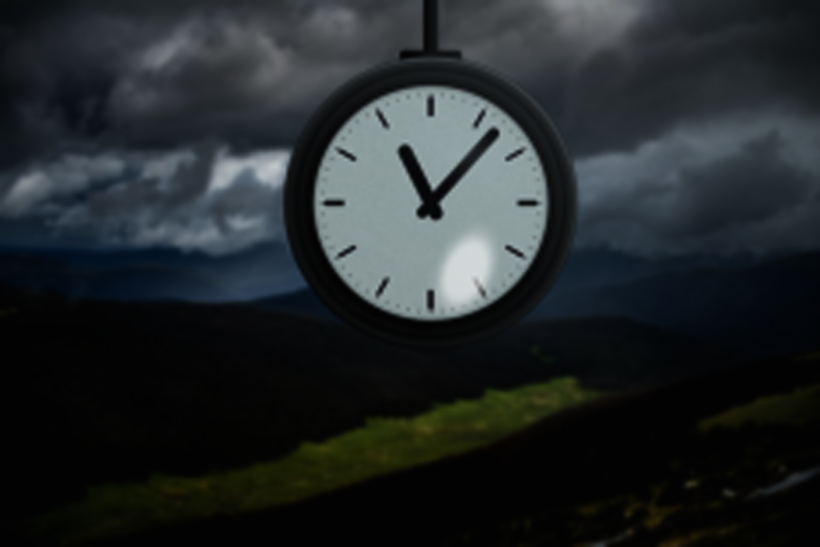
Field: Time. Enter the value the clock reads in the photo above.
11:07
